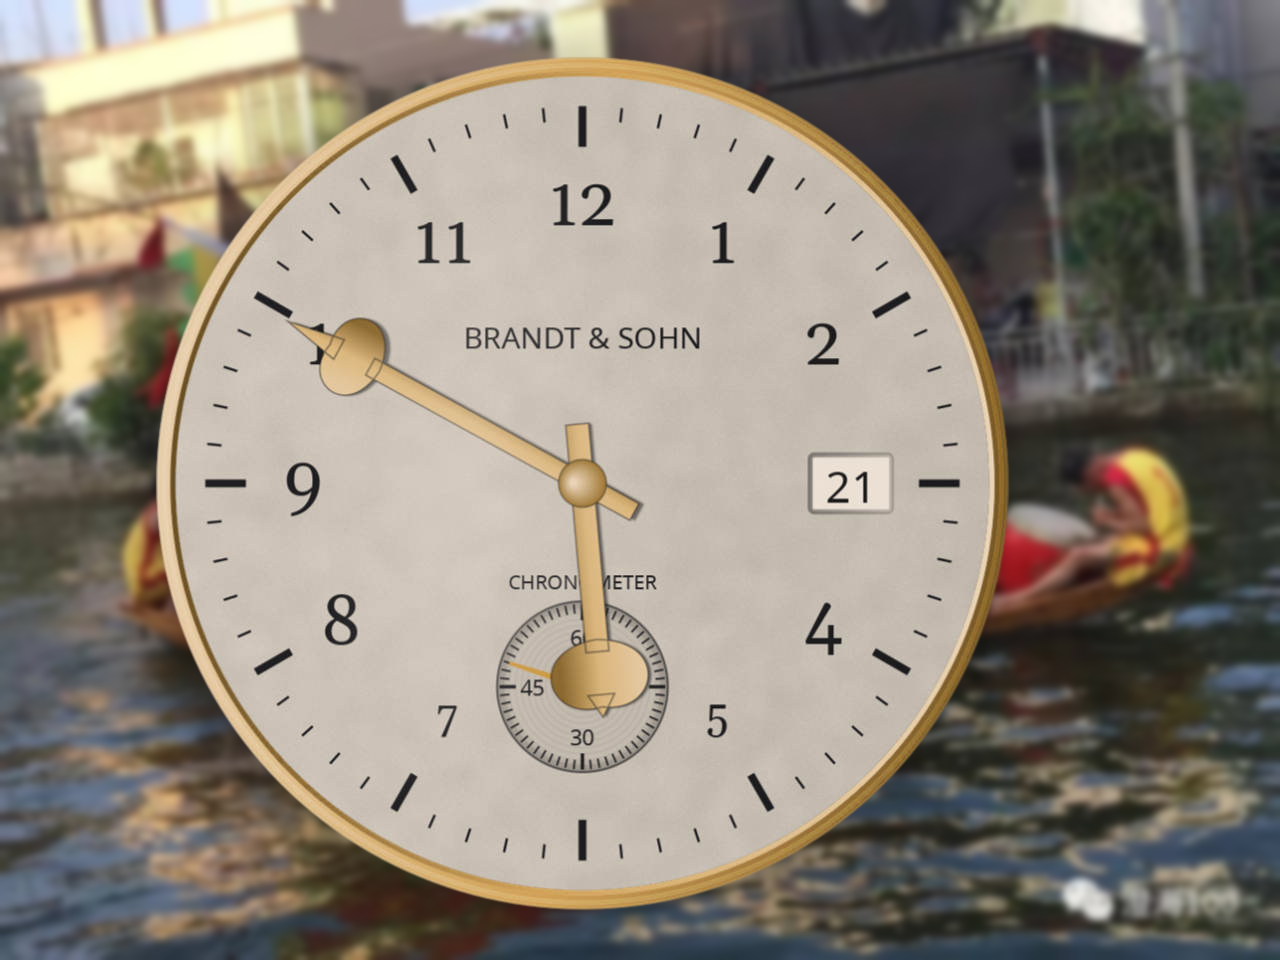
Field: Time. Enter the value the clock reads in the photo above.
5:49:48
